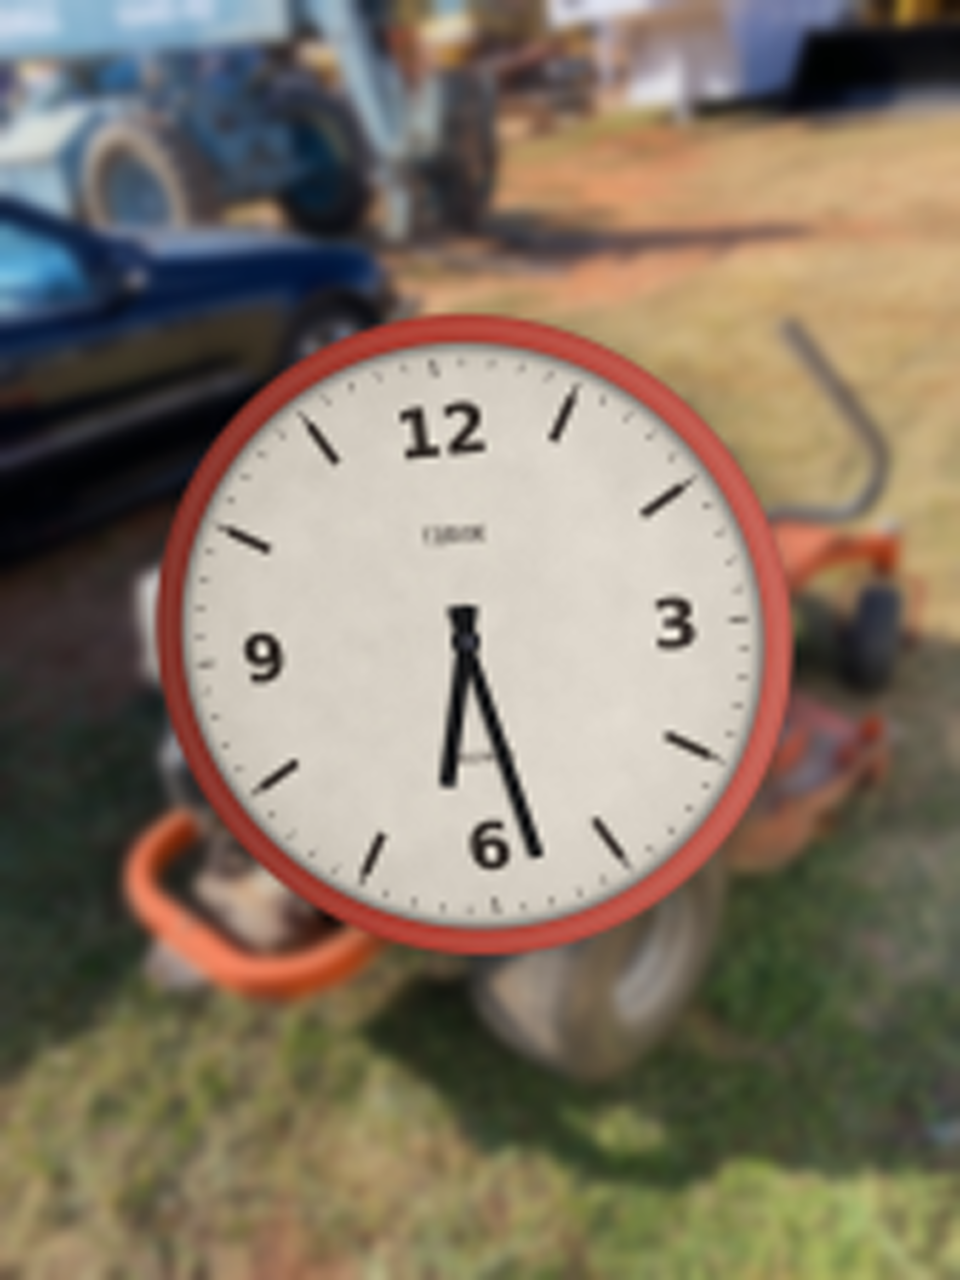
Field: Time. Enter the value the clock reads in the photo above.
6:28
